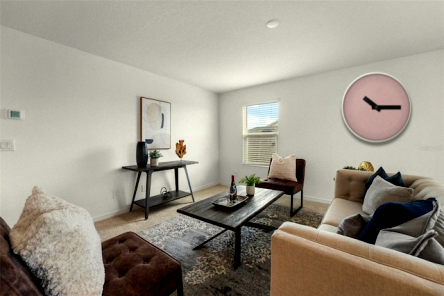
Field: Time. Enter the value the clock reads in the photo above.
10:15
